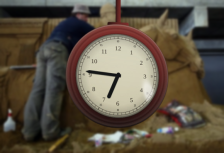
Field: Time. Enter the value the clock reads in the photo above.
6:46
